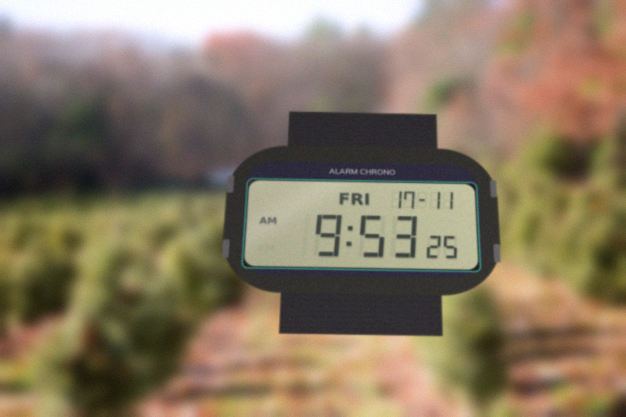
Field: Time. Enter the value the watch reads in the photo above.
9:53:25
